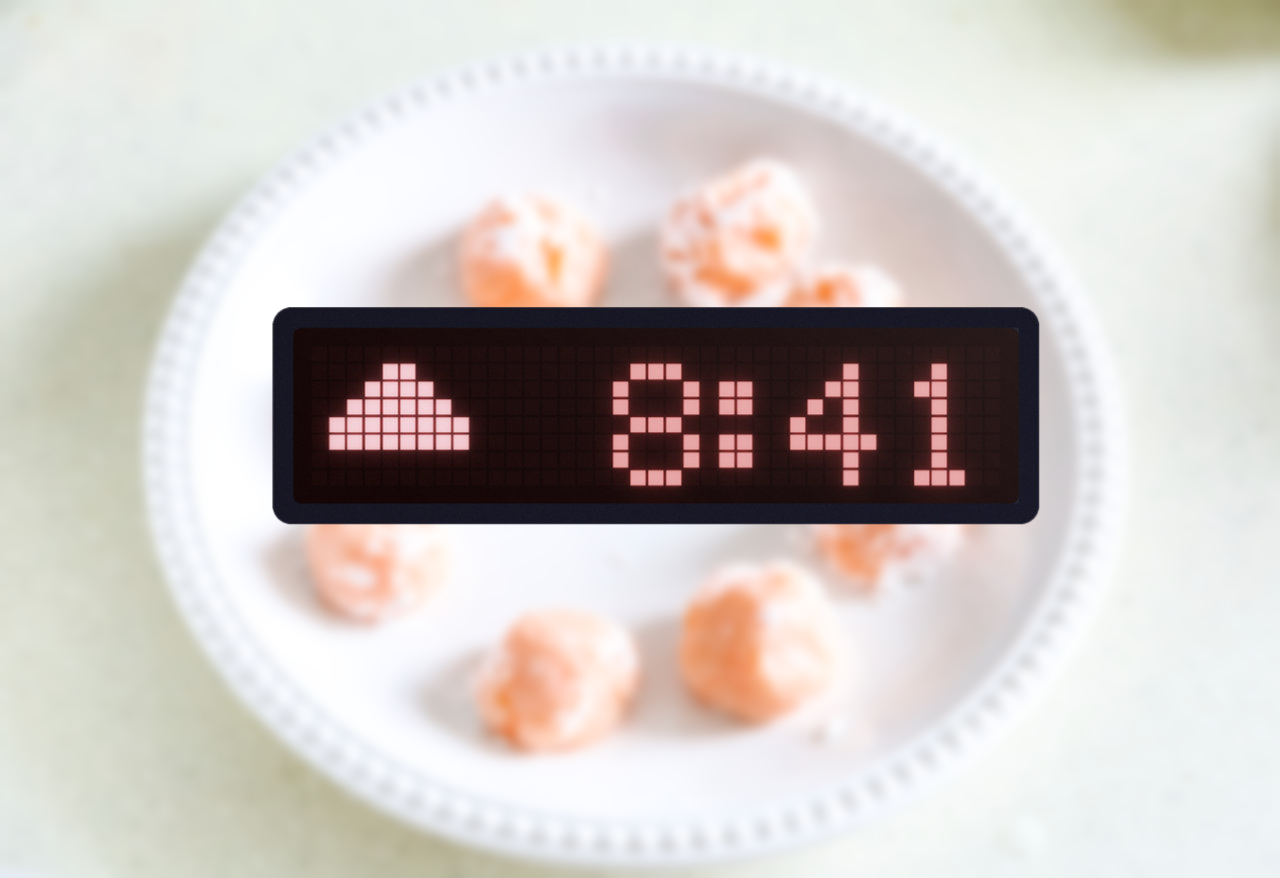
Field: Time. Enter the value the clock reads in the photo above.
8:41
